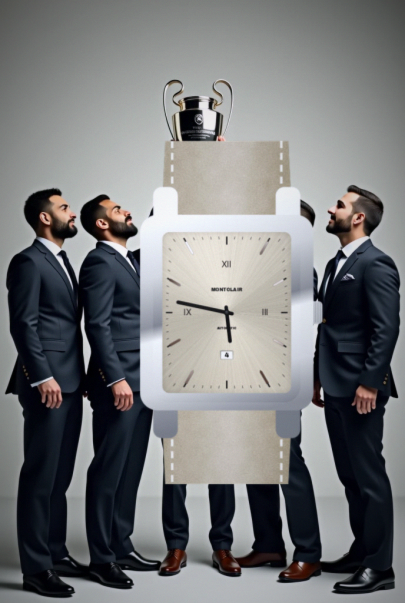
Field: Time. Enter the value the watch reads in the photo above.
5:47
